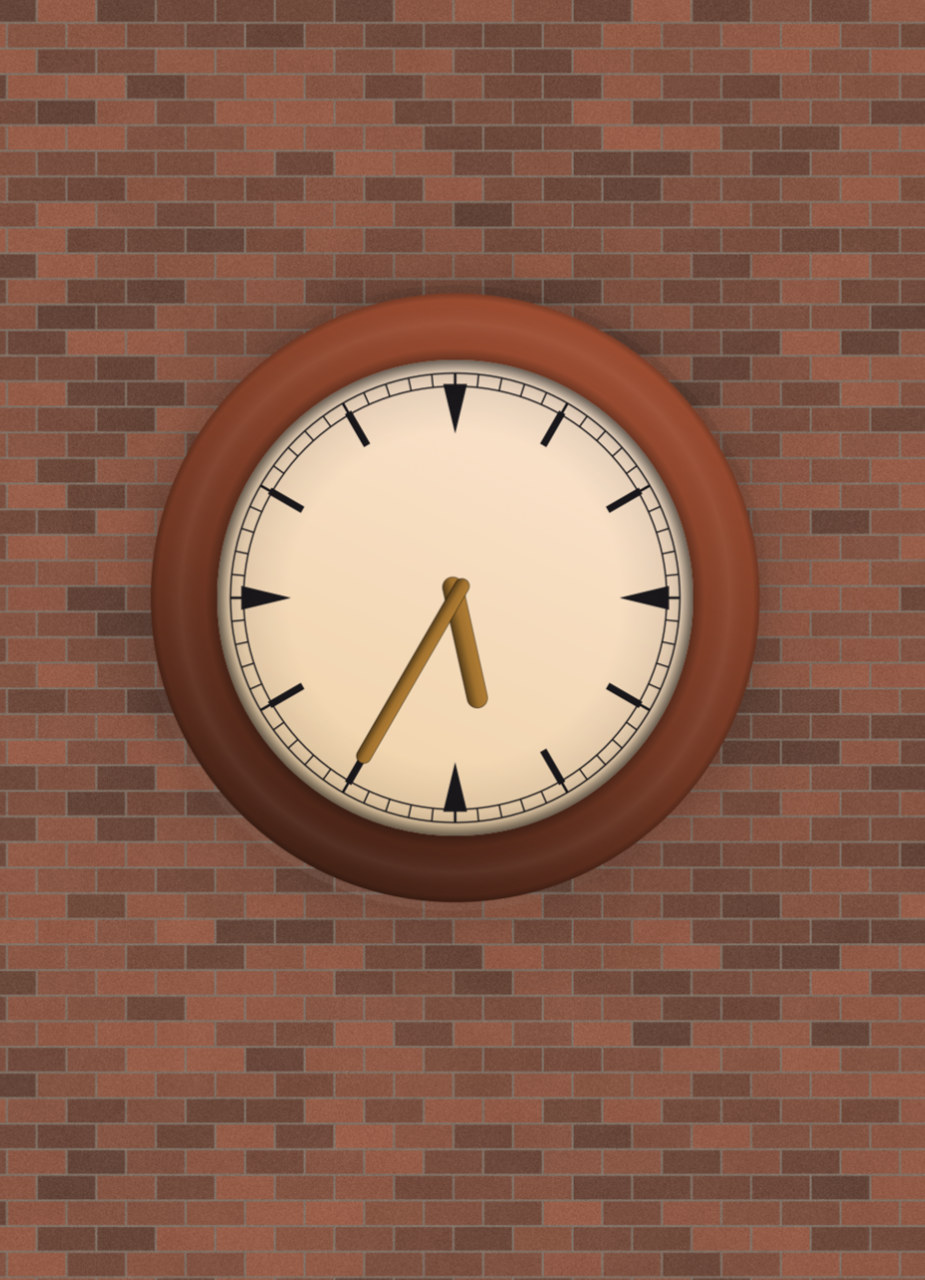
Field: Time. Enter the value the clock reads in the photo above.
5:35
